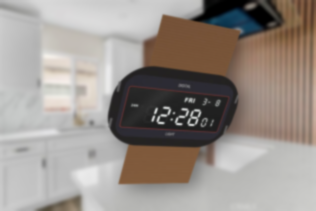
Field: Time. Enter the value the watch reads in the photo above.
12:28
